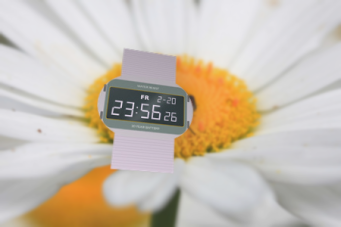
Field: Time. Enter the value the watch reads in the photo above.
23:56:26
